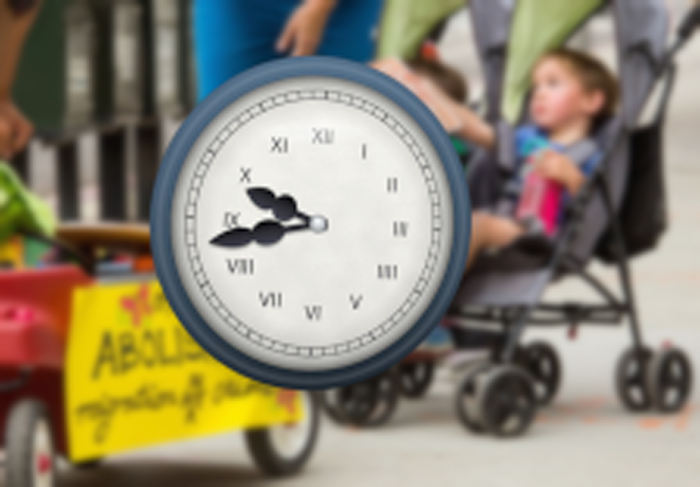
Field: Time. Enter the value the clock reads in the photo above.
9:43
